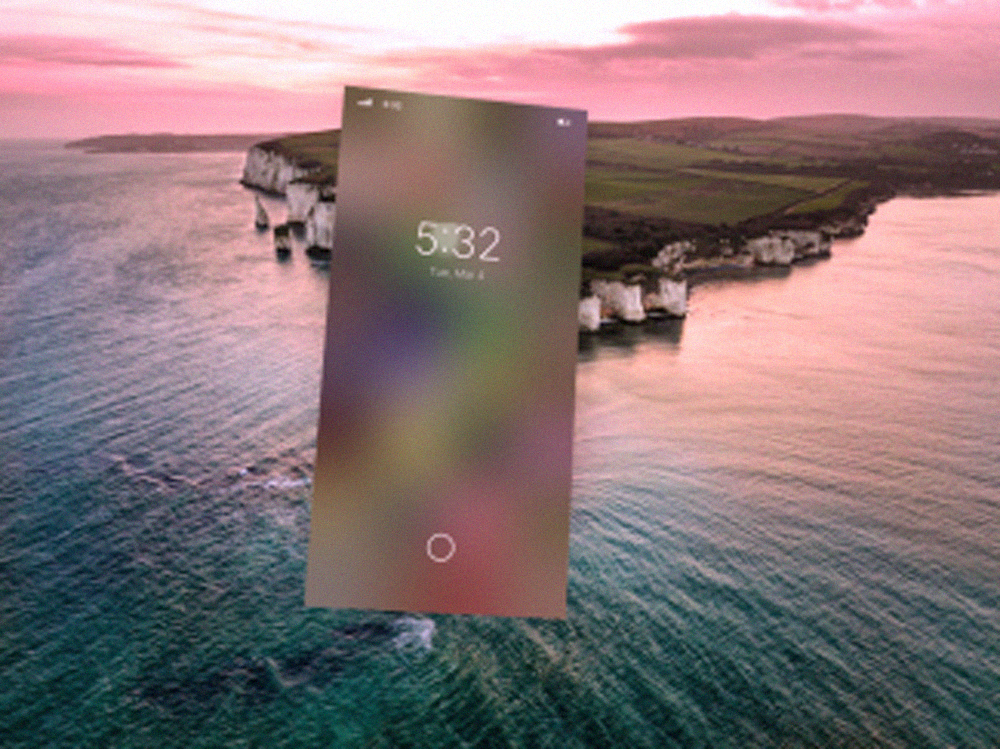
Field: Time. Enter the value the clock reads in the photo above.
5:32
